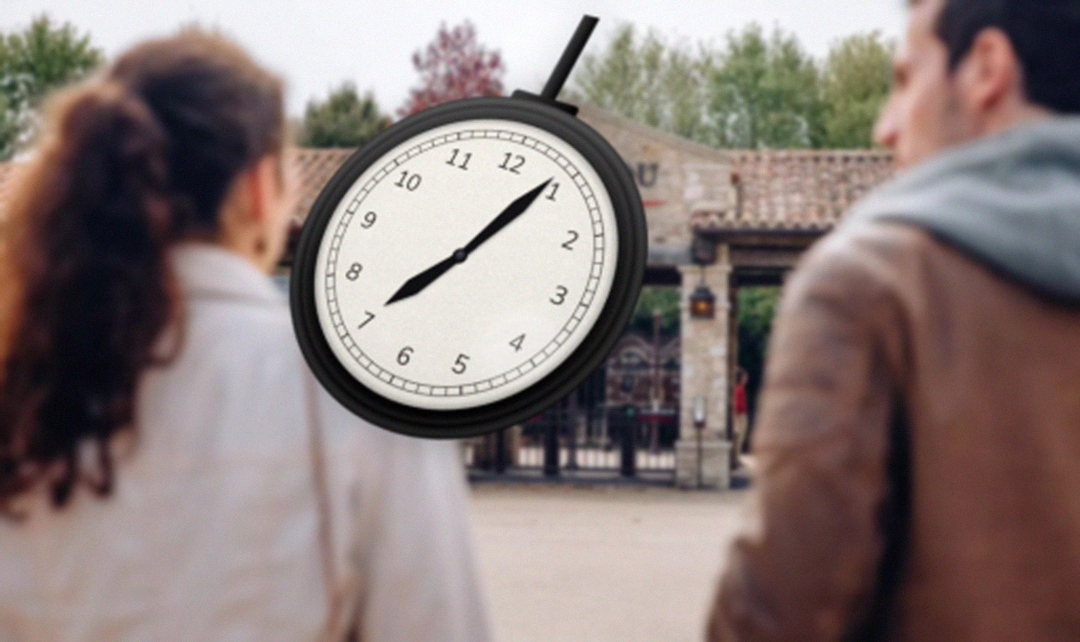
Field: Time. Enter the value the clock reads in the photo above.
7:04
